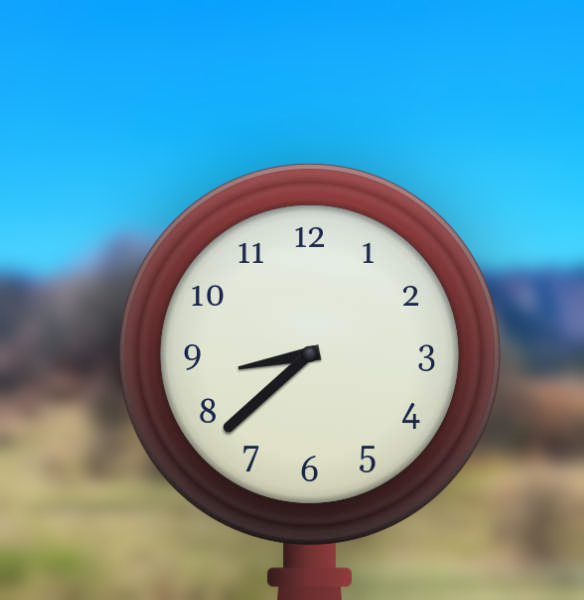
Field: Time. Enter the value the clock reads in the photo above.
8:38
